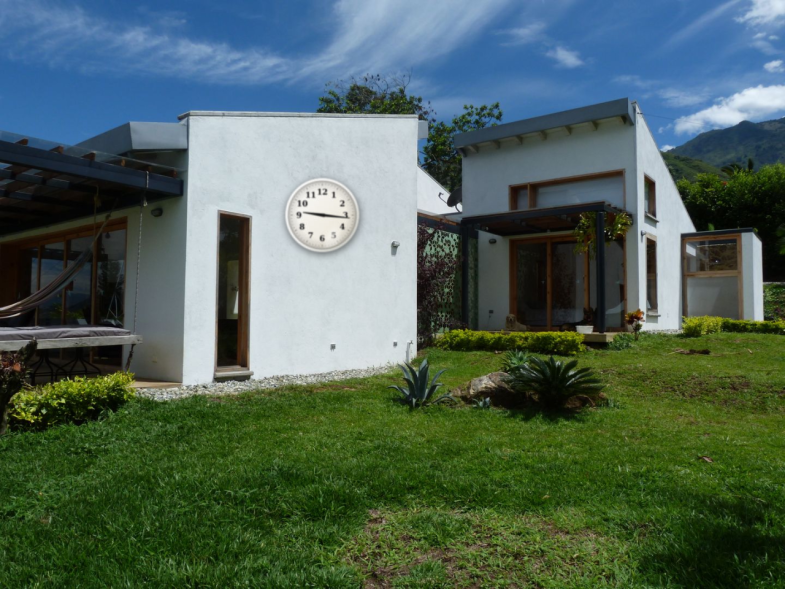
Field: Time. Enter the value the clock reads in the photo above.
9:16
